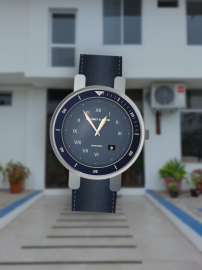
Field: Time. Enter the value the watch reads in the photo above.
12:54
